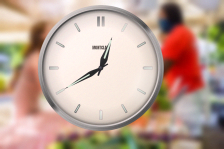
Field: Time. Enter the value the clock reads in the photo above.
12:40
